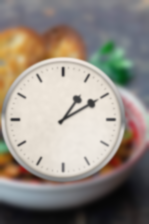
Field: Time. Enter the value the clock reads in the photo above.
1:10
